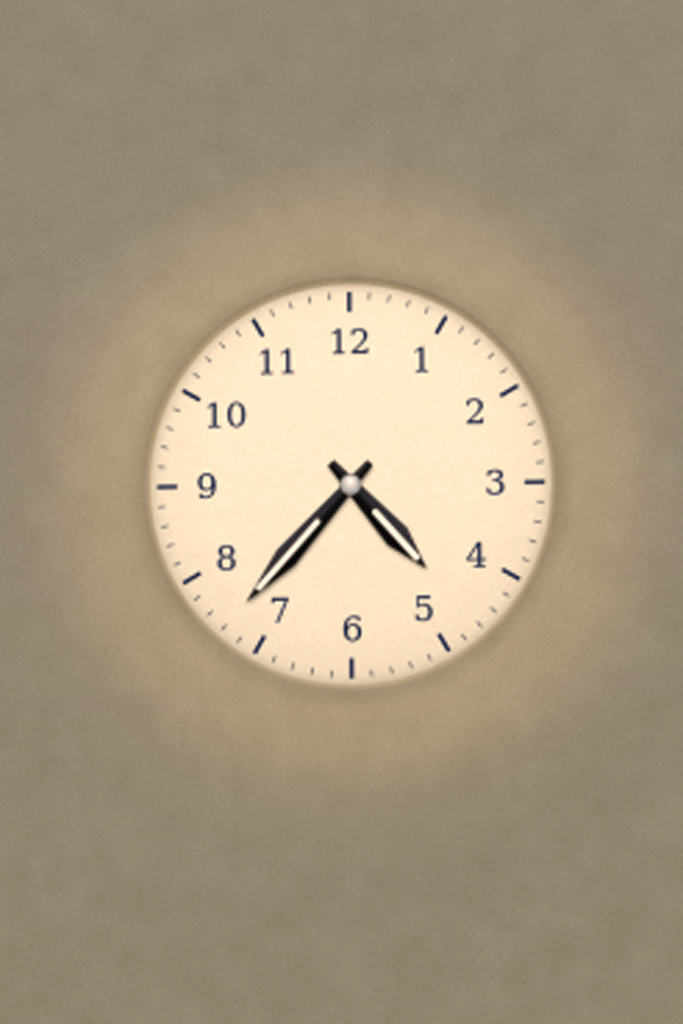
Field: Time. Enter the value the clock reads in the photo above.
4:37
